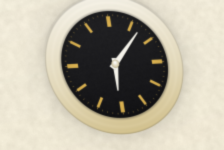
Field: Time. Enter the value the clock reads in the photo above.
6:07
